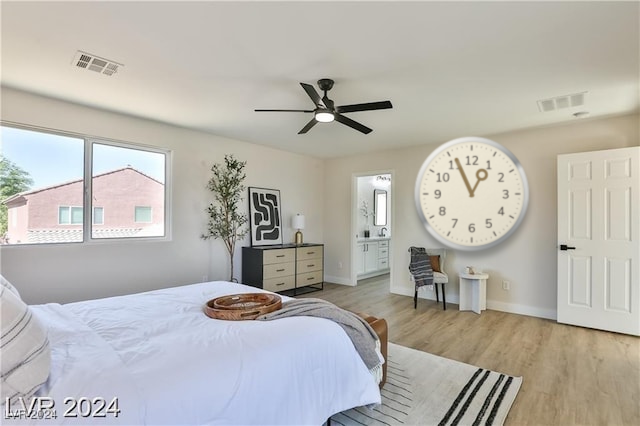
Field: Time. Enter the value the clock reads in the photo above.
12:56
